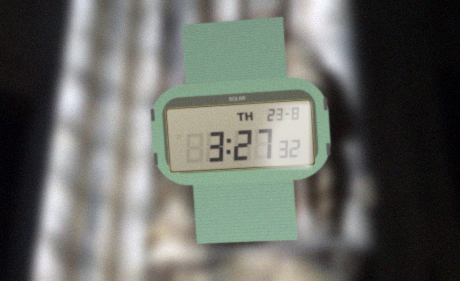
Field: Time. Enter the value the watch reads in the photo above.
3:27:32
